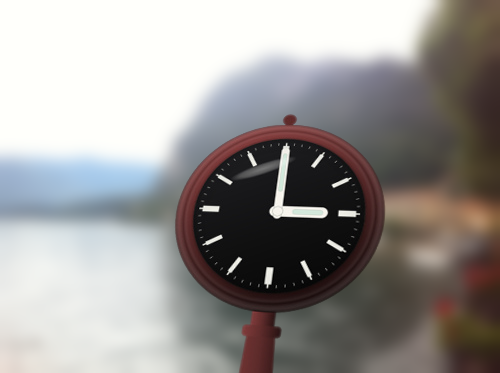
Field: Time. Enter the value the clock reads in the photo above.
3:00
